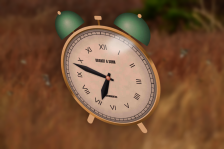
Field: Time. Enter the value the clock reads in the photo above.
6:48
